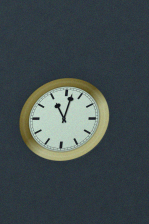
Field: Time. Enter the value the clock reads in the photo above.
11:02
